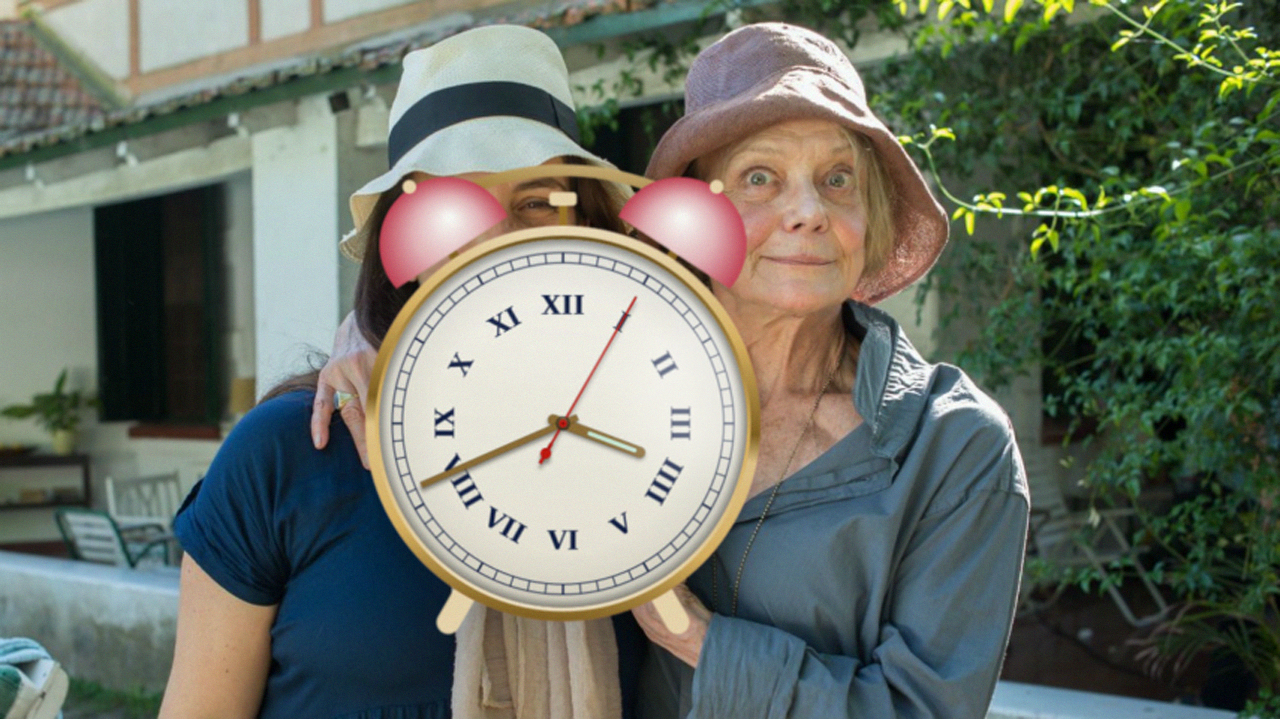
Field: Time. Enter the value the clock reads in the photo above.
3:41:05
